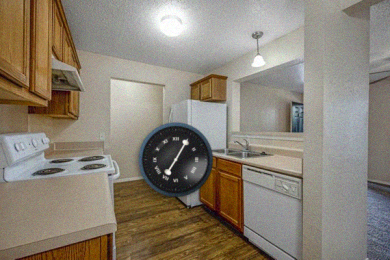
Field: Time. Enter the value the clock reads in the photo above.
7:05
